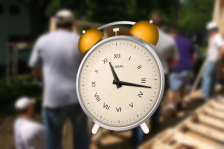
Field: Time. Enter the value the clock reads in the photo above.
11:17
